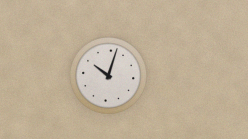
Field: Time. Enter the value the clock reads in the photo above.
10:02
